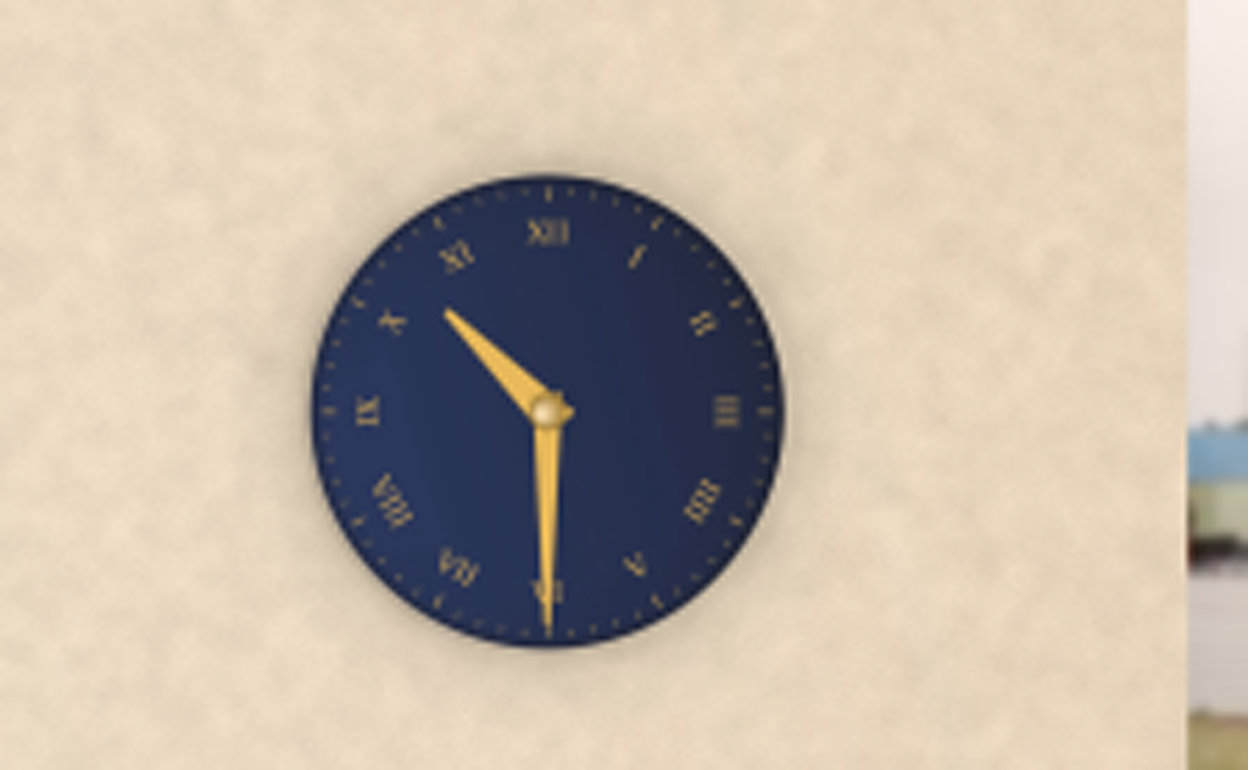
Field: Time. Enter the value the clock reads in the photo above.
10:30
